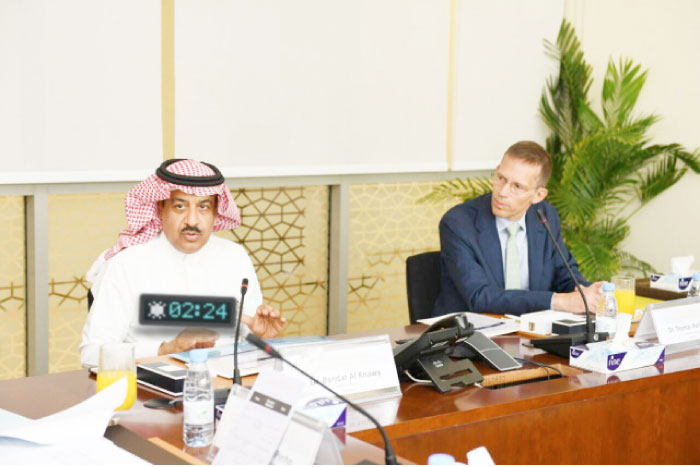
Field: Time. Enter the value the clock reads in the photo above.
2:24
